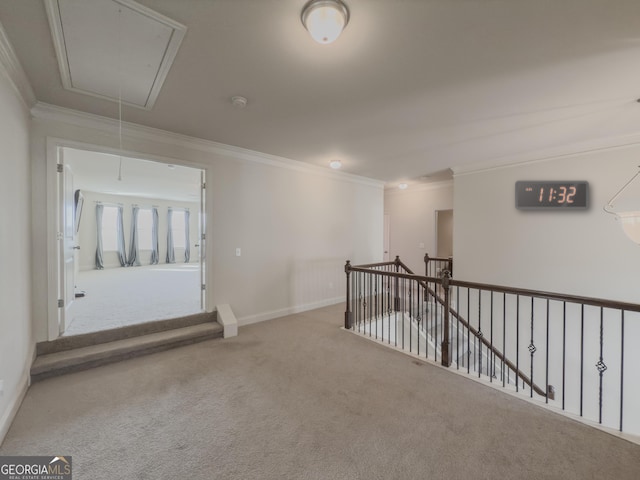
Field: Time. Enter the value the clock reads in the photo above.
11:32
